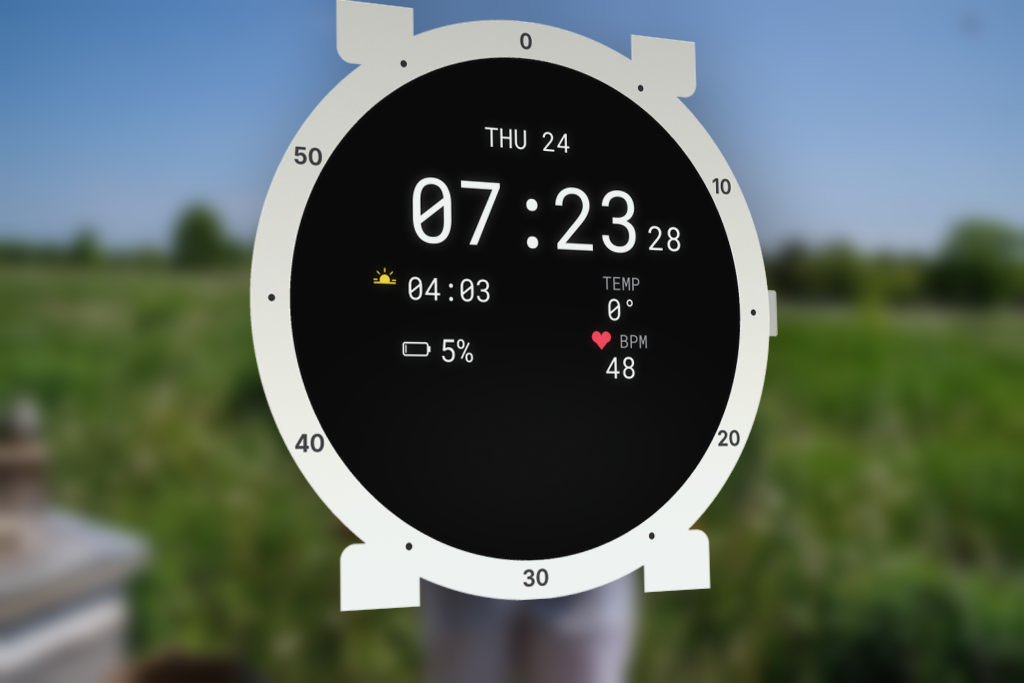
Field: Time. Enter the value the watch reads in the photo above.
7:23:28
